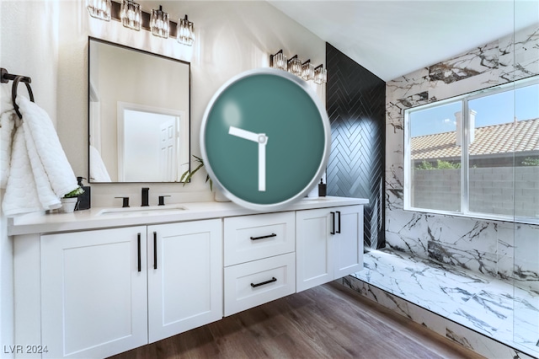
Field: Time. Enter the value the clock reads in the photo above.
9:30
